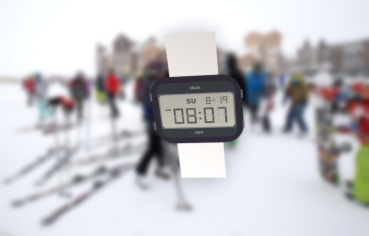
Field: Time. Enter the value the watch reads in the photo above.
8:07
